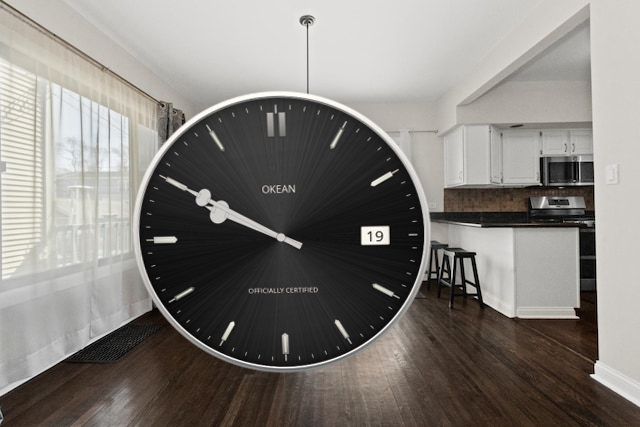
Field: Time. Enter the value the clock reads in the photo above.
9:50
